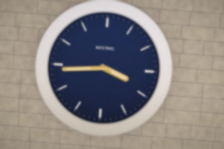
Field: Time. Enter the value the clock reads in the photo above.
3:44
